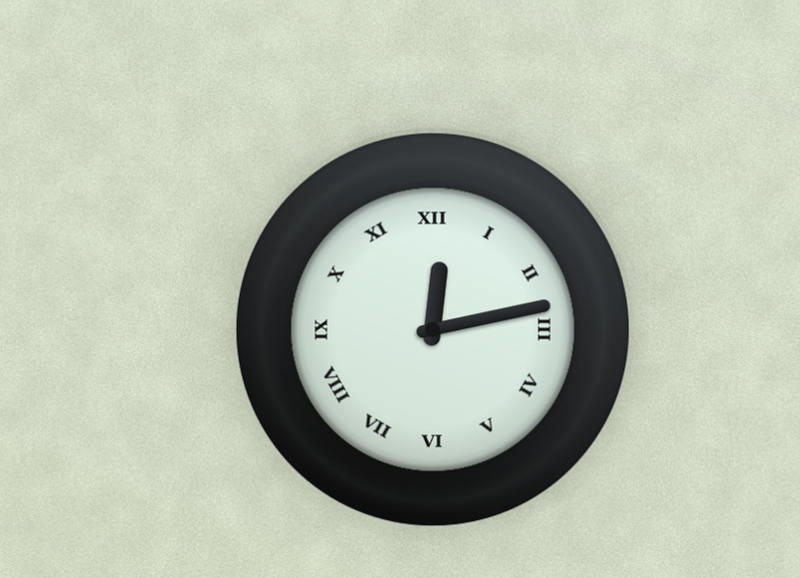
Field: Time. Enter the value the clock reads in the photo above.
12:13
